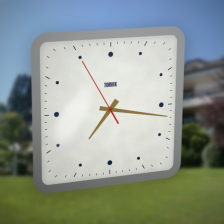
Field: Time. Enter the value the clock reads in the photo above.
7:16:55
